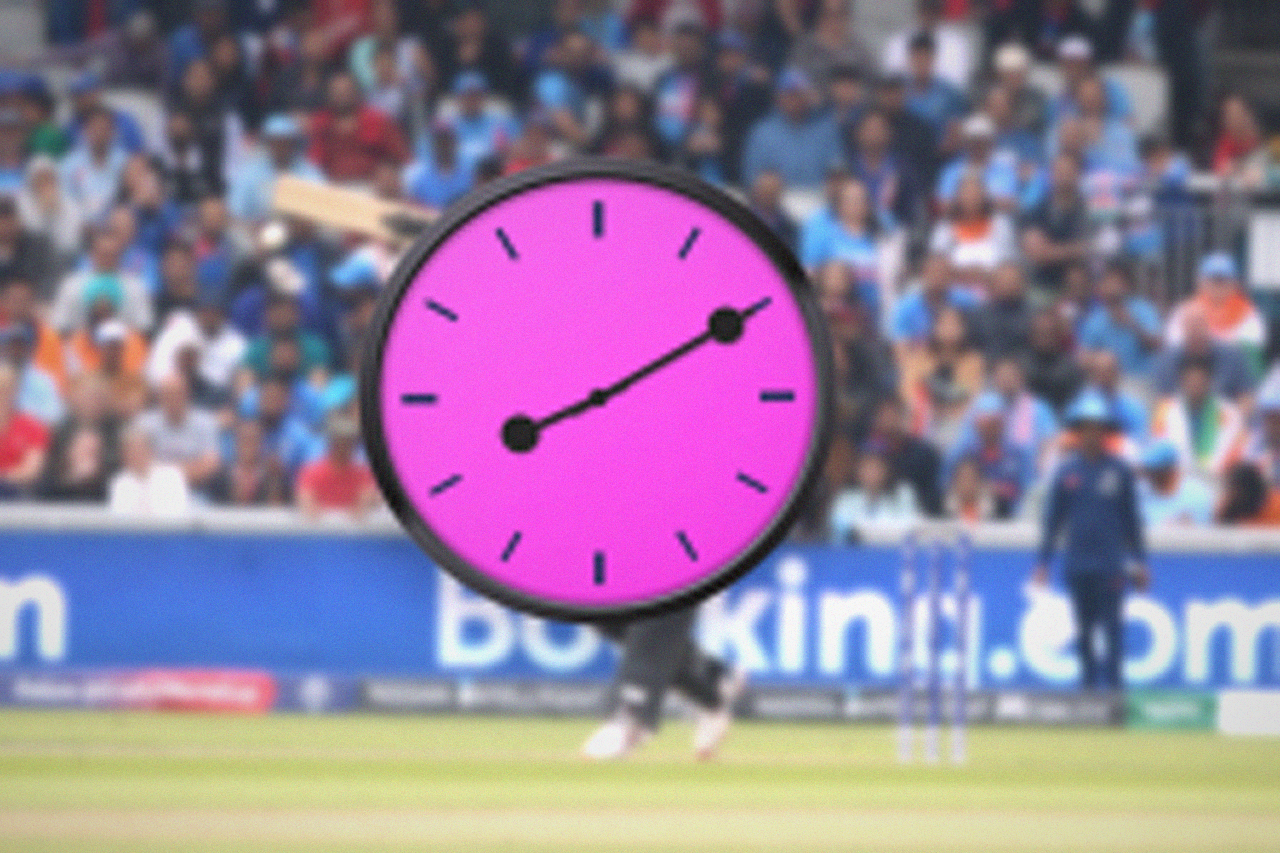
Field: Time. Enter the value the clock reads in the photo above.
8:10
